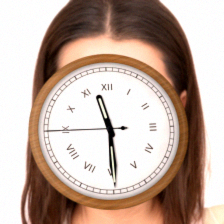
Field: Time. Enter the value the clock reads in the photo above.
11:29:45
